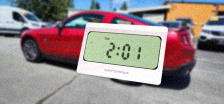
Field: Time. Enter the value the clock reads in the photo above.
2:01
